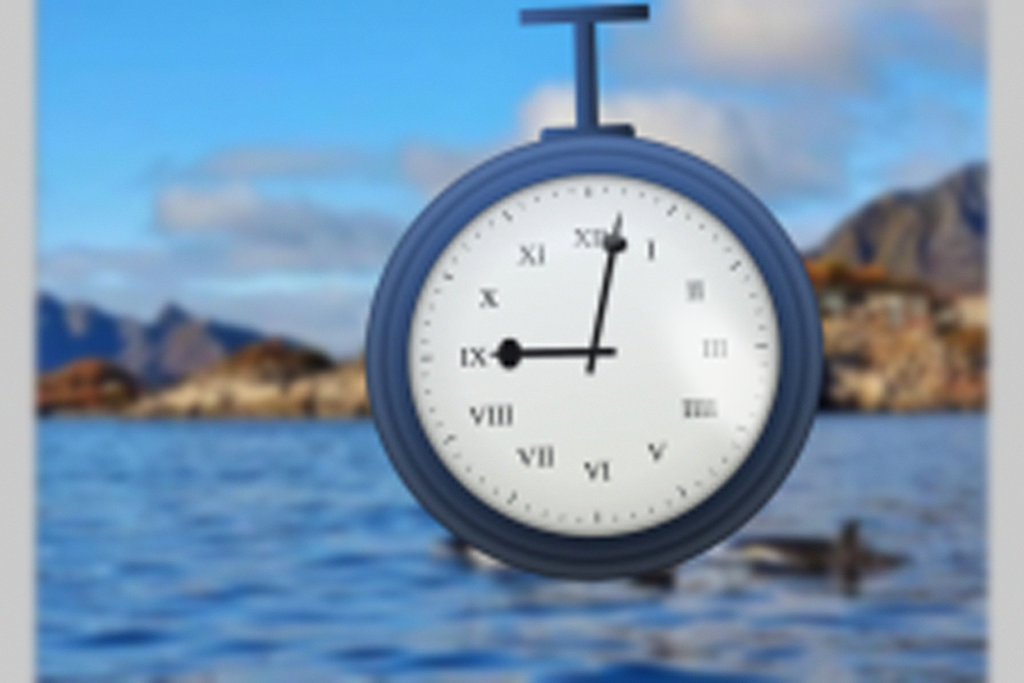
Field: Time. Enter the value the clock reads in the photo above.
9:02
